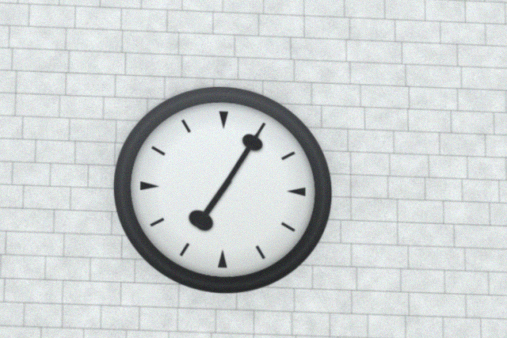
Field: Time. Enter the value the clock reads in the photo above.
7:05
